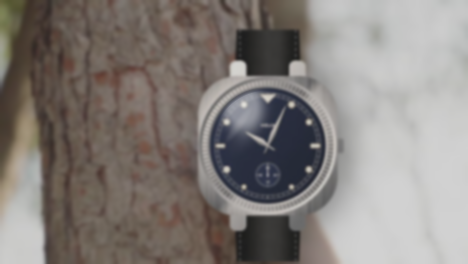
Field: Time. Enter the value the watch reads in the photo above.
10:04
